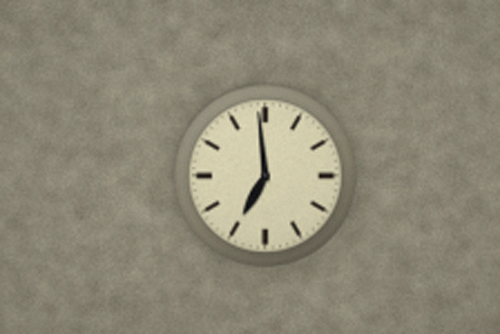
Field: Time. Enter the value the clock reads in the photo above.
6:59
